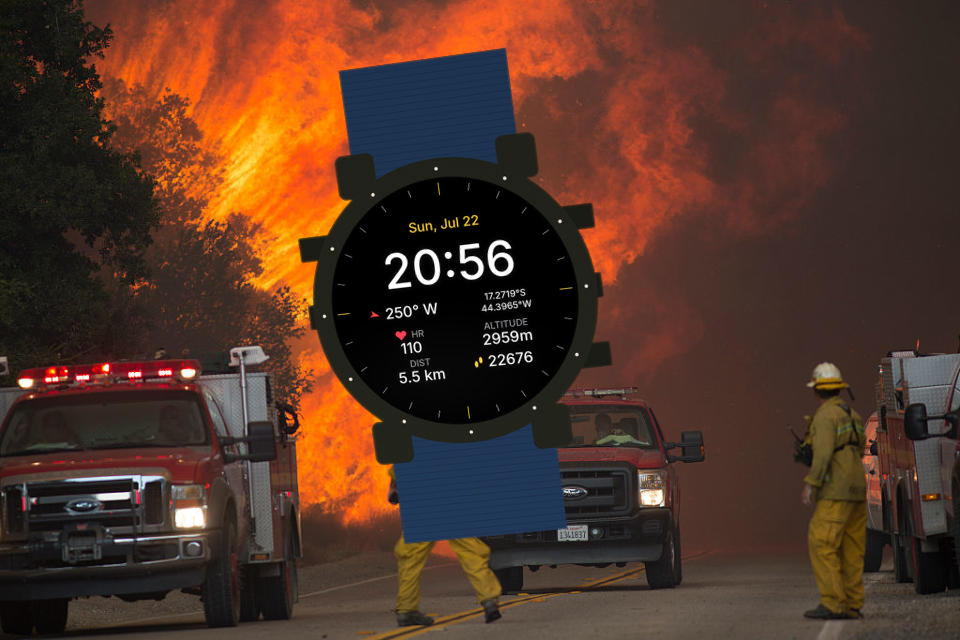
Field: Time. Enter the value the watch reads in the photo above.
20:56
